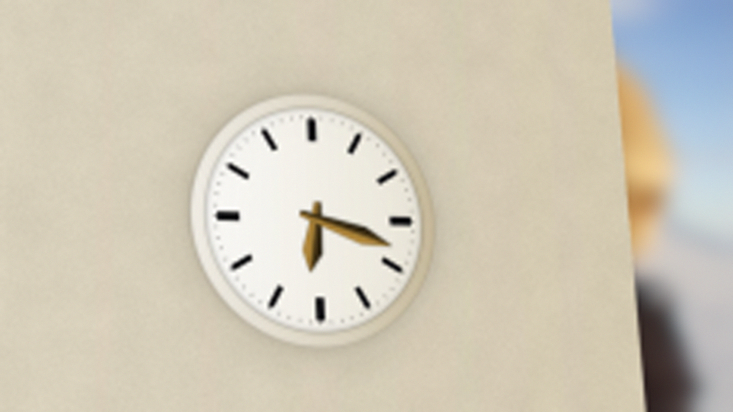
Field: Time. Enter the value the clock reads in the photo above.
6:18
